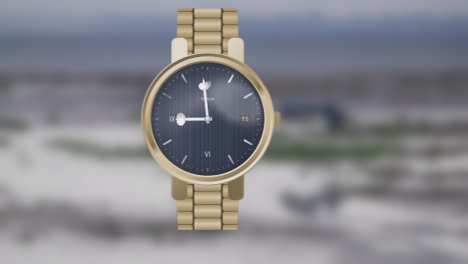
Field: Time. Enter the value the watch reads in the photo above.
8:59
